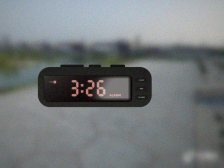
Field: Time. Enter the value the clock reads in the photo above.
3:26
